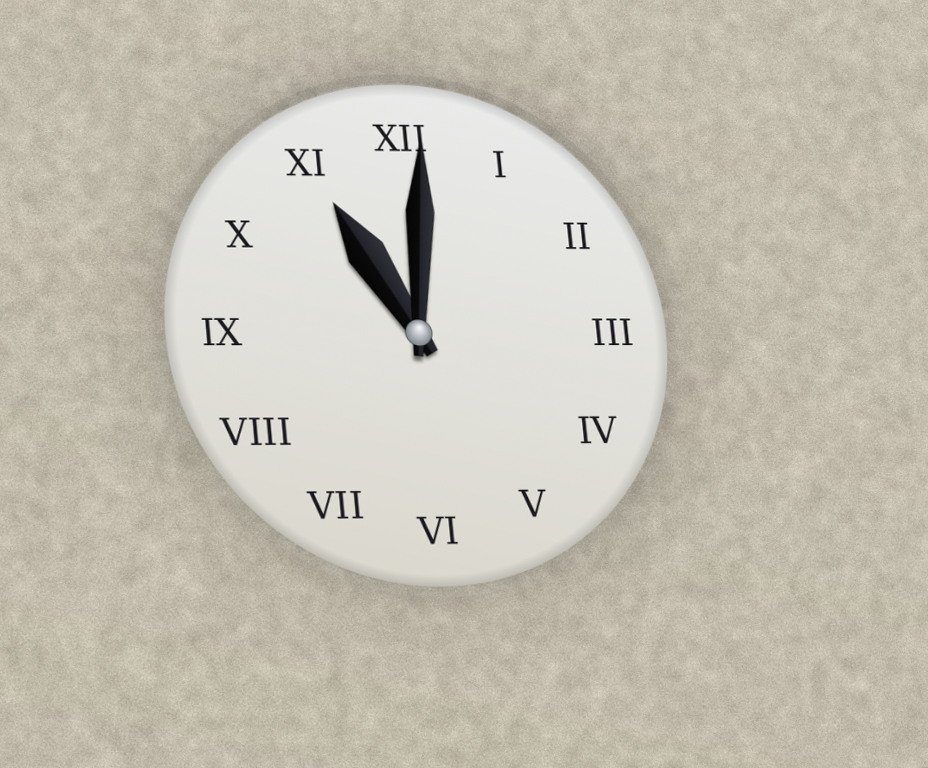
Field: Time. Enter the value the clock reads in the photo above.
11:01
